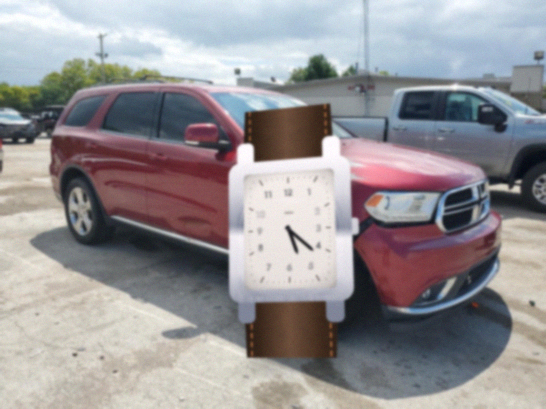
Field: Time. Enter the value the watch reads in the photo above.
5:22
